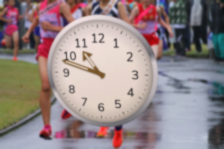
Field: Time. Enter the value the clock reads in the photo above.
10:48
